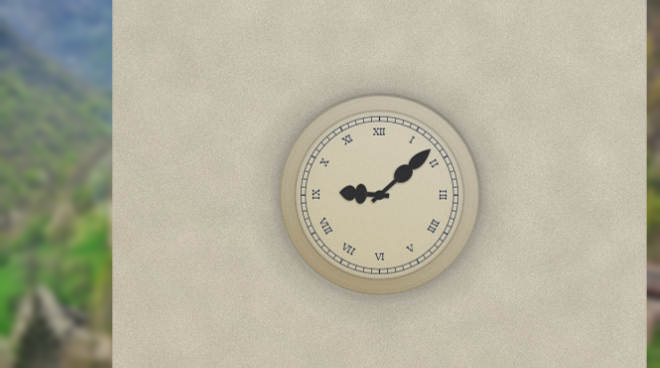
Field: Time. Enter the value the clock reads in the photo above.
9:08
